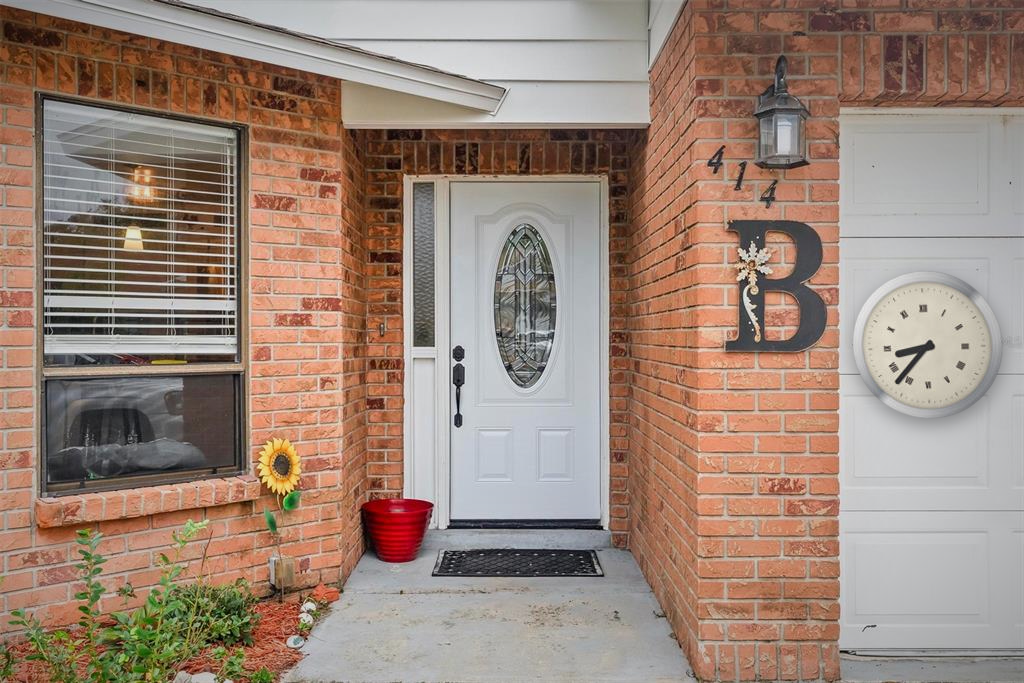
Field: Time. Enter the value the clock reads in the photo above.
8:37
